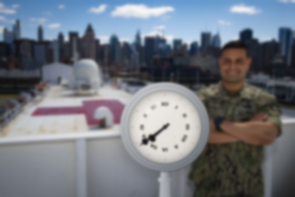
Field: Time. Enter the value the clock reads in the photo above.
7:39
